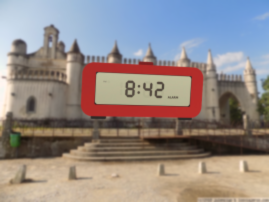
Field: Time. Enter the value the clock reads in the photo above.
8:42
